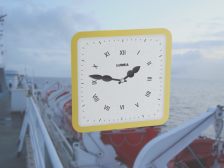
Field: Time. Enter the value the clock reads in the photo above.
1:47
